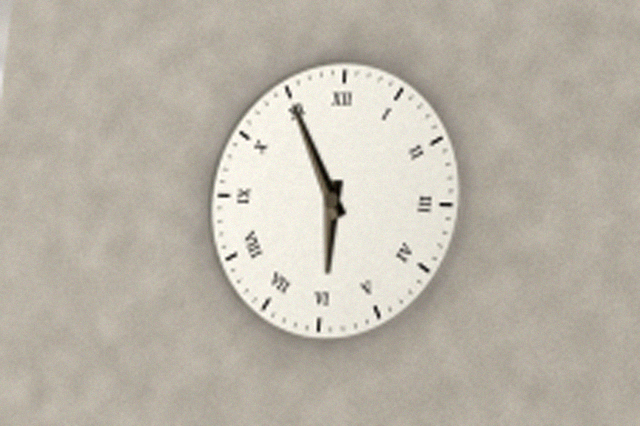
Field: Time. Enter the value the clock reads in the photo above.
5:55
